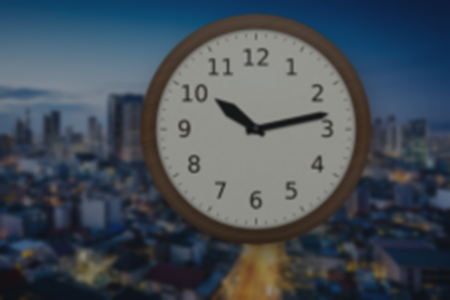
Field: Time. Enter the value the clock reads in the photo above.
10:13
